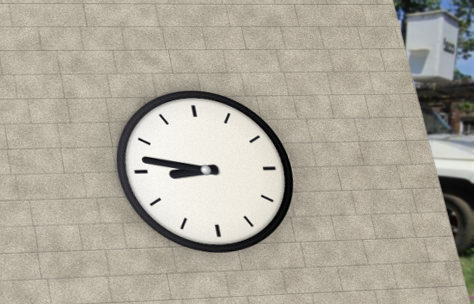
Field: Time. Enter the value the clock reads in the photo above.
8:47
